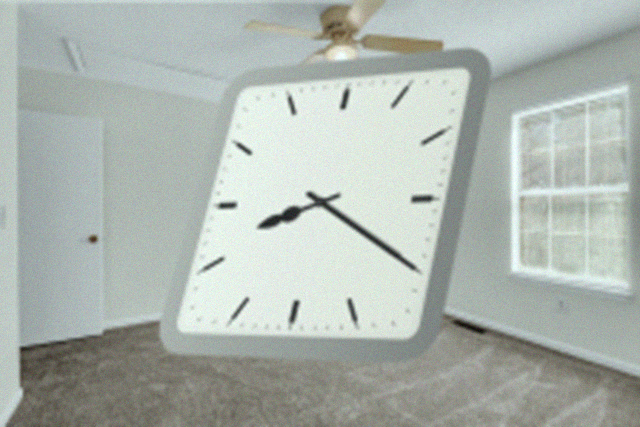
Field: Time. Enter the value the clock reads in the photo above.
8:20
